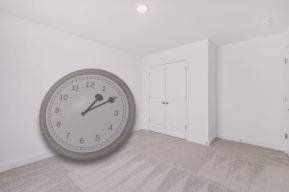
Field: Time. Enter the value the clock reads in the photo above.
1:10
